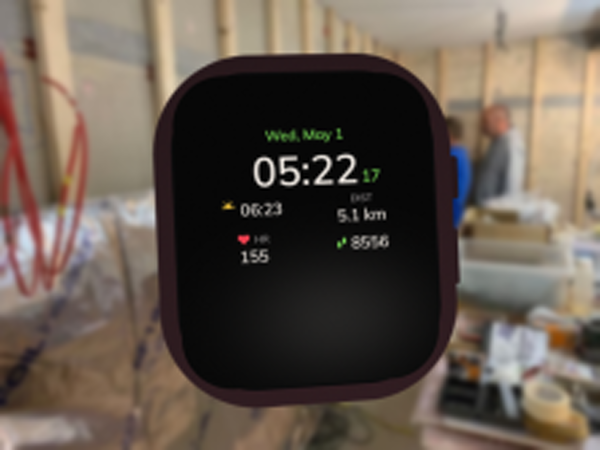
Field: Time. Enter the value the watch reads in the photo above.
5:22
